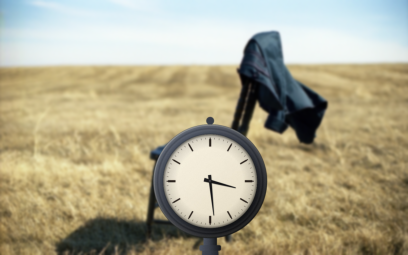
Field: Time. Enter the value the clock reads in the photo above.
3:29
